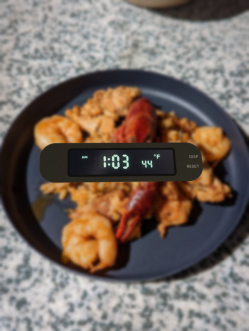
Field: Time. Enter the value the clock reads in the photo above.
1:03
